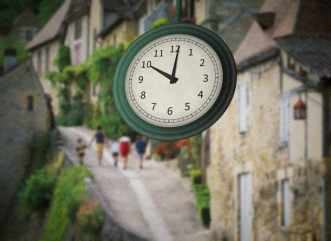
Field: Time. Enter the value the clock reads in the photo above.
10:01
